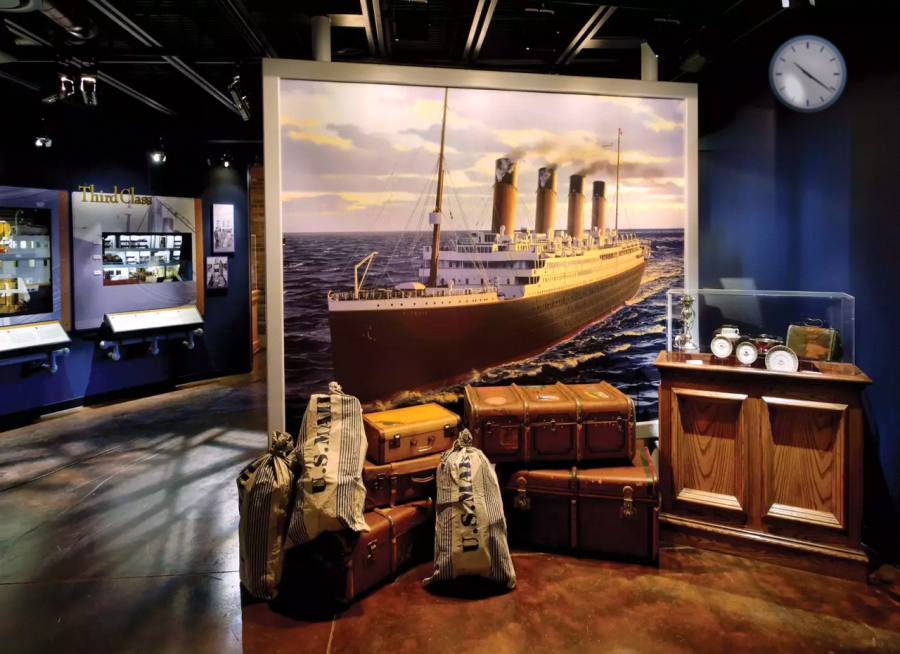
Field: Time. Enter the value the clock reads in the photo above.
10:21
